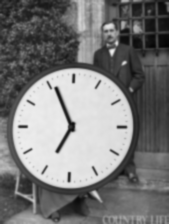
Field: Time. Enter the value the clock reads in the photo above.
6:56
